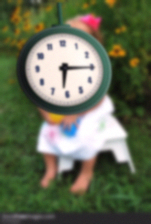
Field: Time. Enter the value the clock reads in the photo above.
6:15
